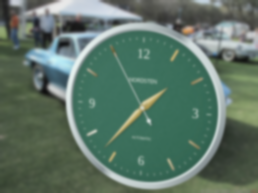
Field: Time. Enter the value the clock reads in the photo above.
1:36:55
